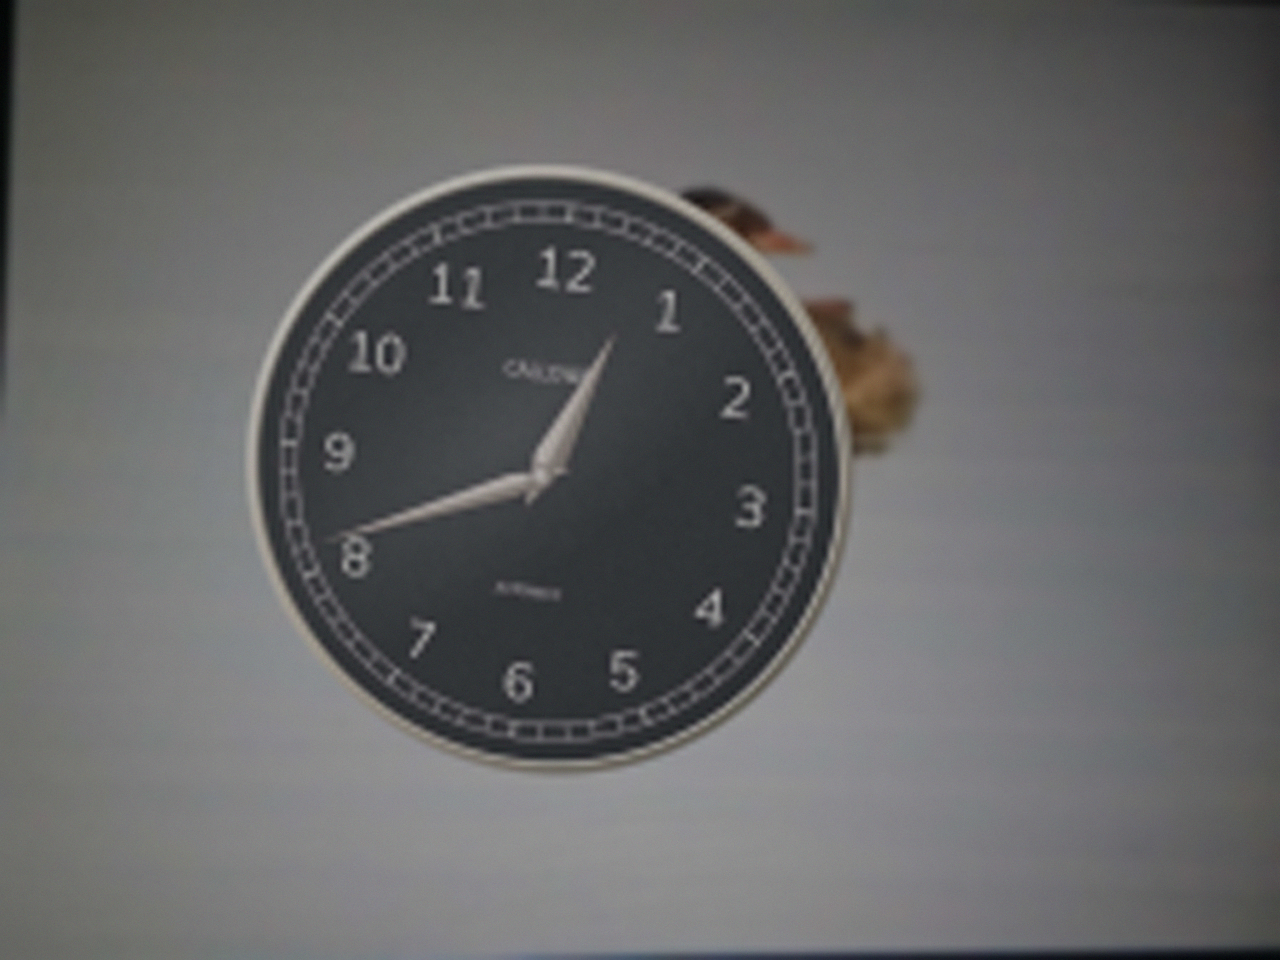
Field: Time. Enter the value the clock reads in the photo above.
12:41
